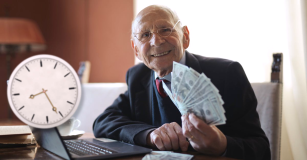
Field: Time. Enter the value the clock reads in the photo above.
8:26
